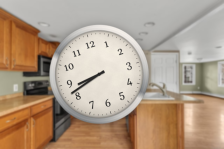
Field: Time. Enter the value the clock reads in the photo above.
8:42
